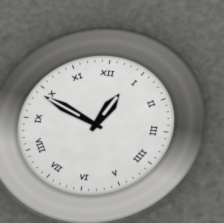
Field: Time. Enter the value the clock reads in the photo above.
12:49
